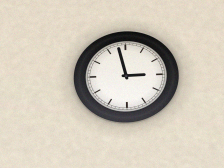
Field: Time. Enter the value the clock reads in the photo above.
2:58
